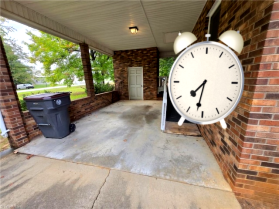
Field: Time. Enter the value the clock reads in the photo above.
7:32
